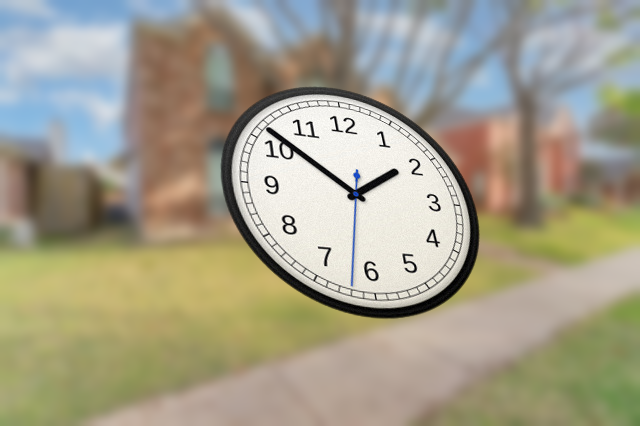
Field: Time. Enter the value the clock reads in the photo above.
1:51:32
